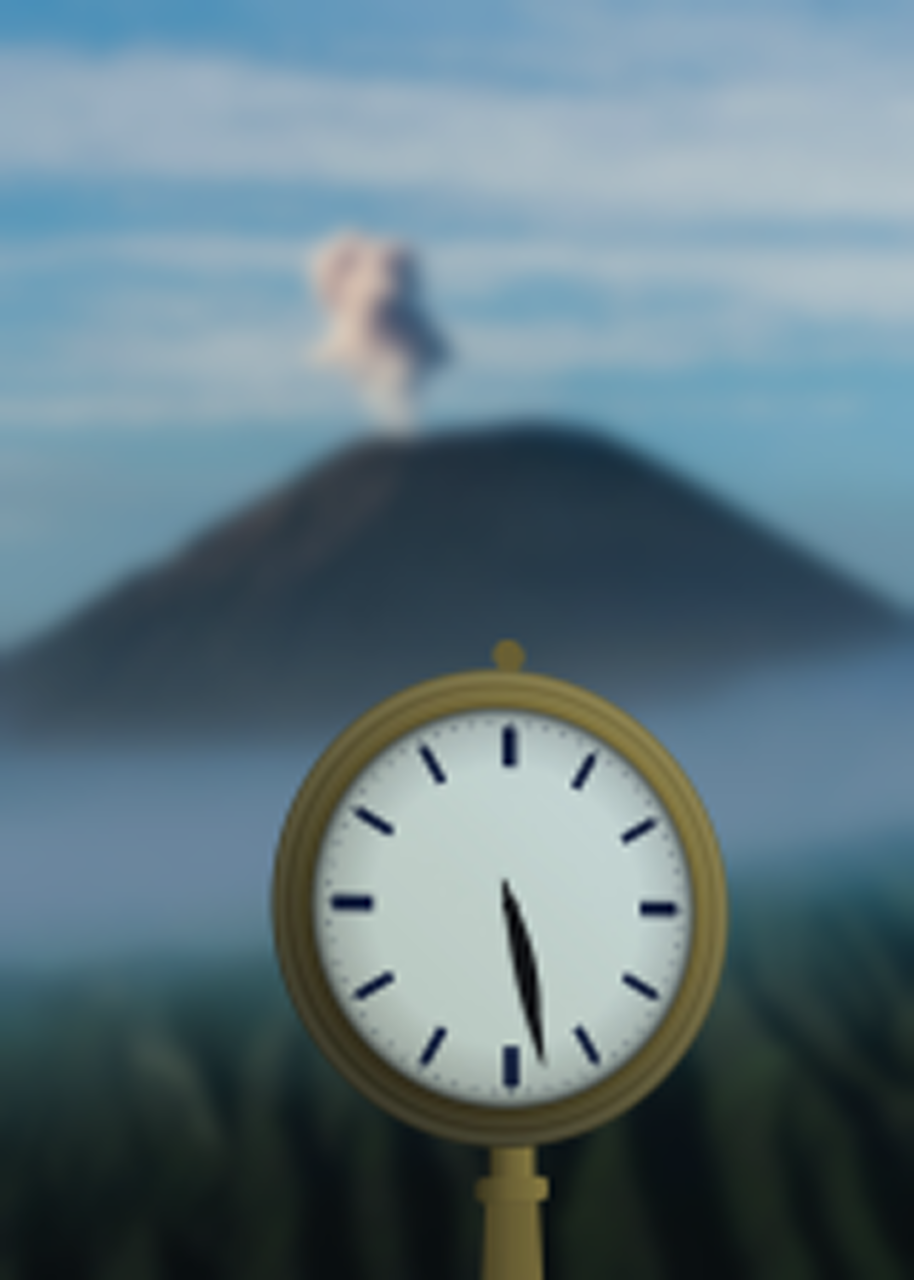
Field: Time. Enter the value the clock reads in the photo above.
5:28
